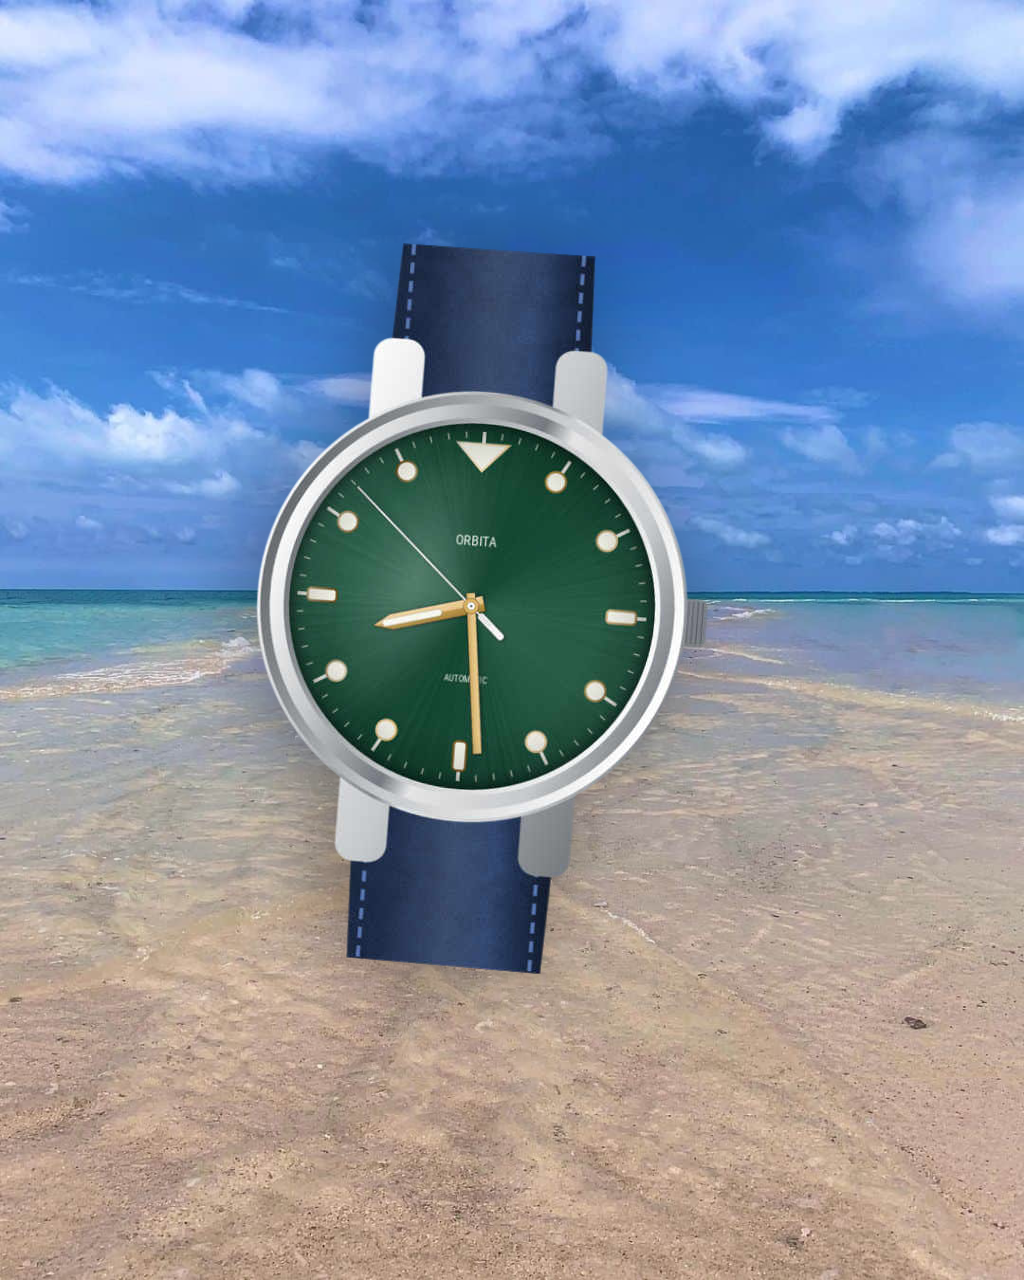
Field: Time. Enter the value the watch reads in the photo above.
8:28:52
